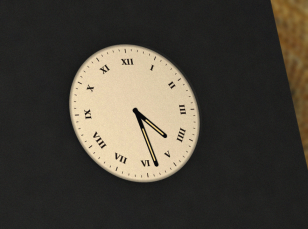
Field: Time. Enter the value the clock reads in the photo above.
4:28
